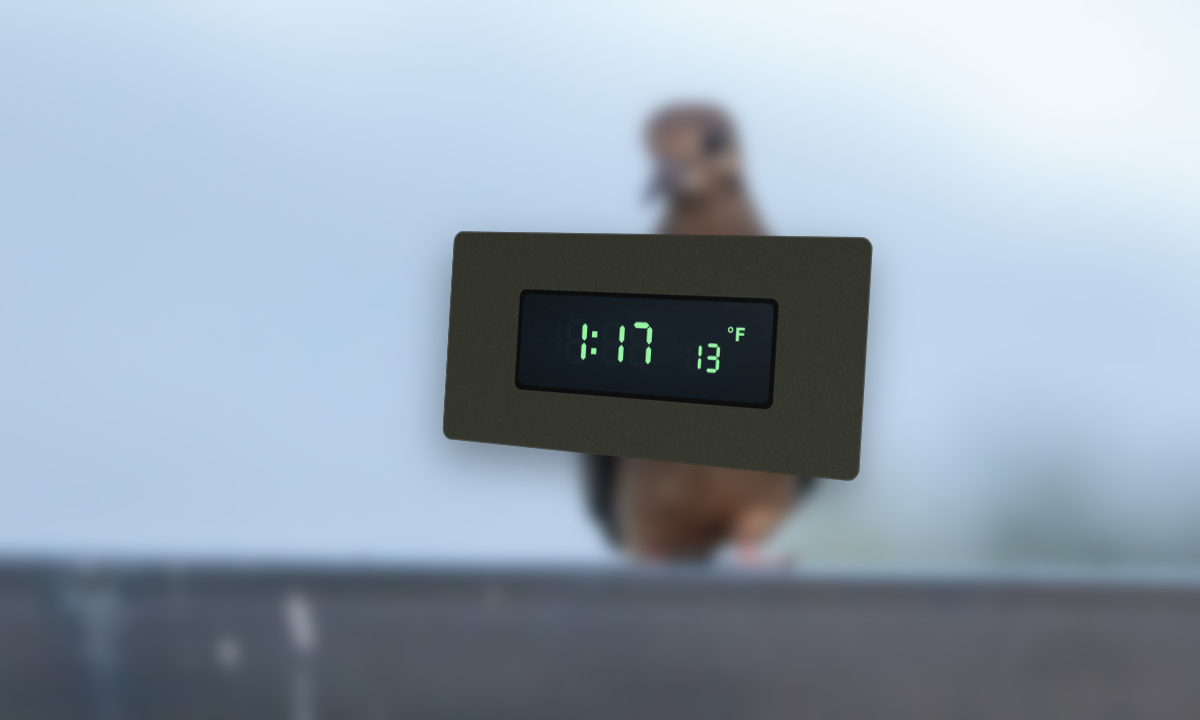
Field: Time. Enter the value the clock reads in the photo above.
1:17
